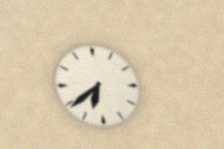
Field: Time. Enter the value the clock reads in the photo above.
6:39
